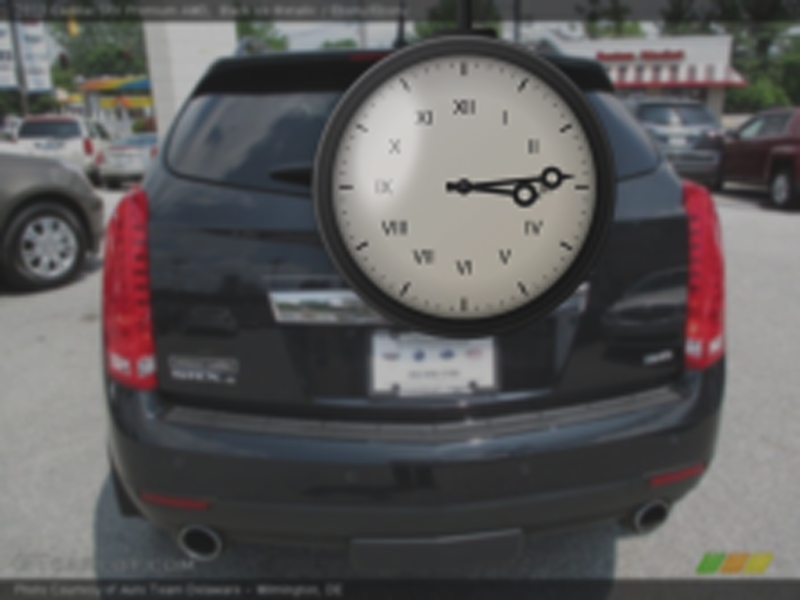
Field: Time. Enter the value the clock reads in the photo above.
3:14
